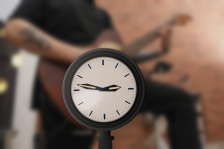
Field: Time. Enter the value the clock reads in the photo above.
2:47
